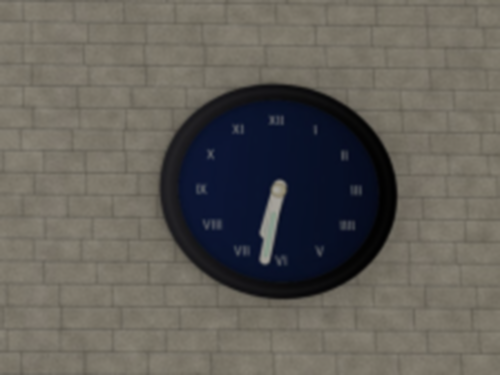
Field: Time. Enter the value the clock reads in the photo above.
6:32
